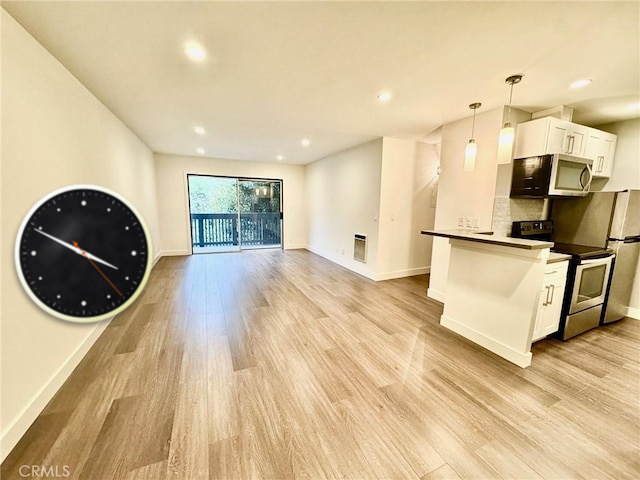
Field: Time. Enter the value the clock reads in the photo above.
3:49:23
